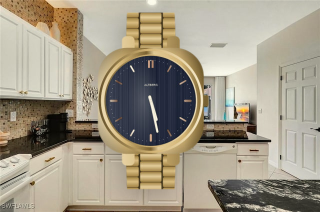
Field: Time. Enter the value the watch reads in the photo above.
5:28
